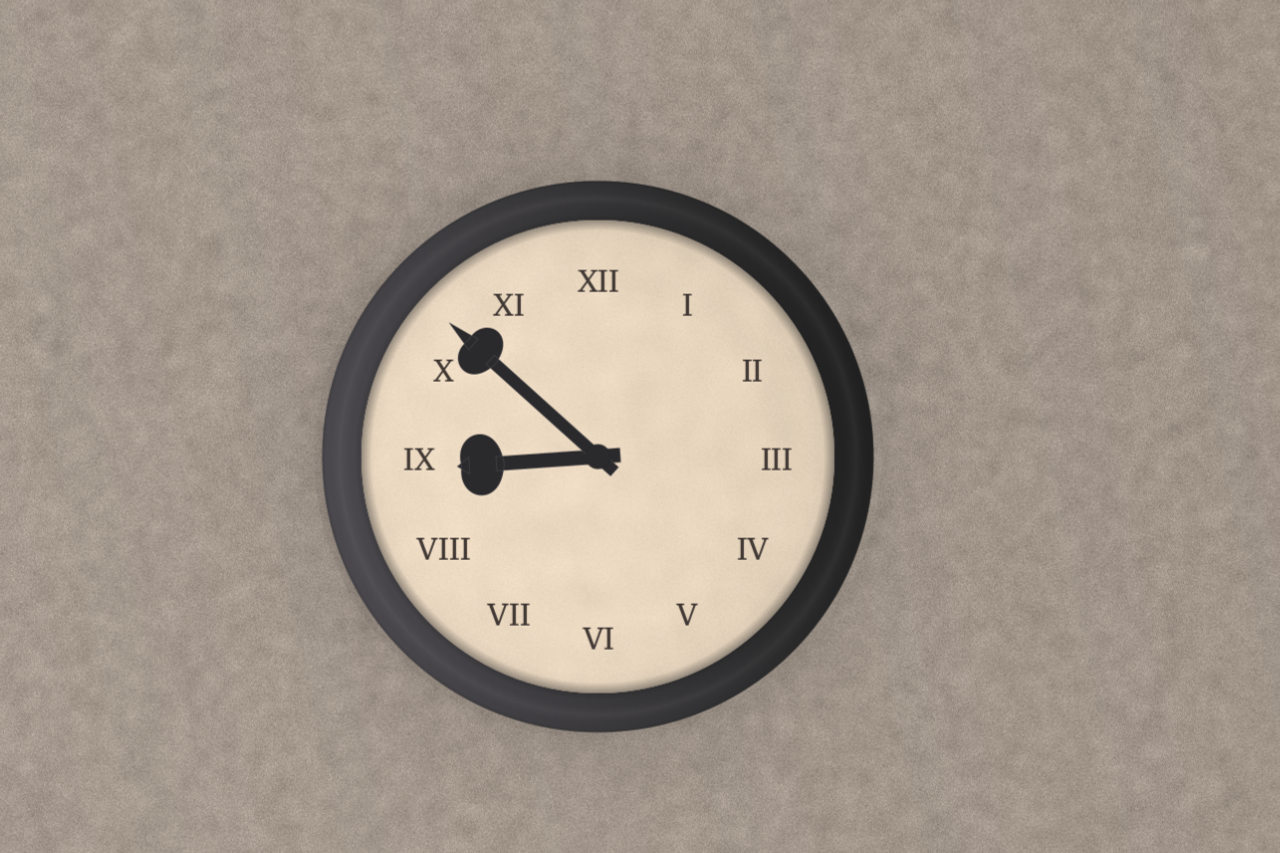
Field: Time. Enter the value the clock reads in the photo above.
8:52
